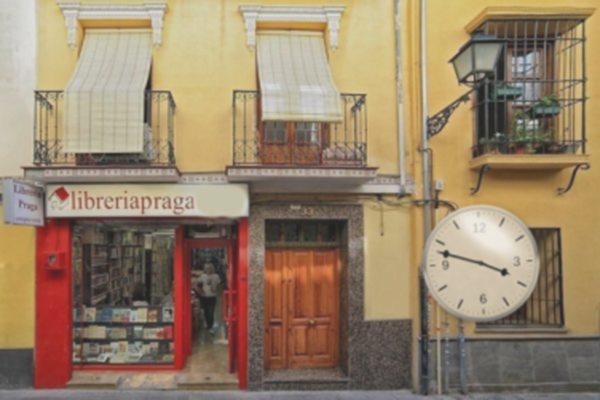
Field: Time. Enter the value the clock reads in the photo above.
3:48
